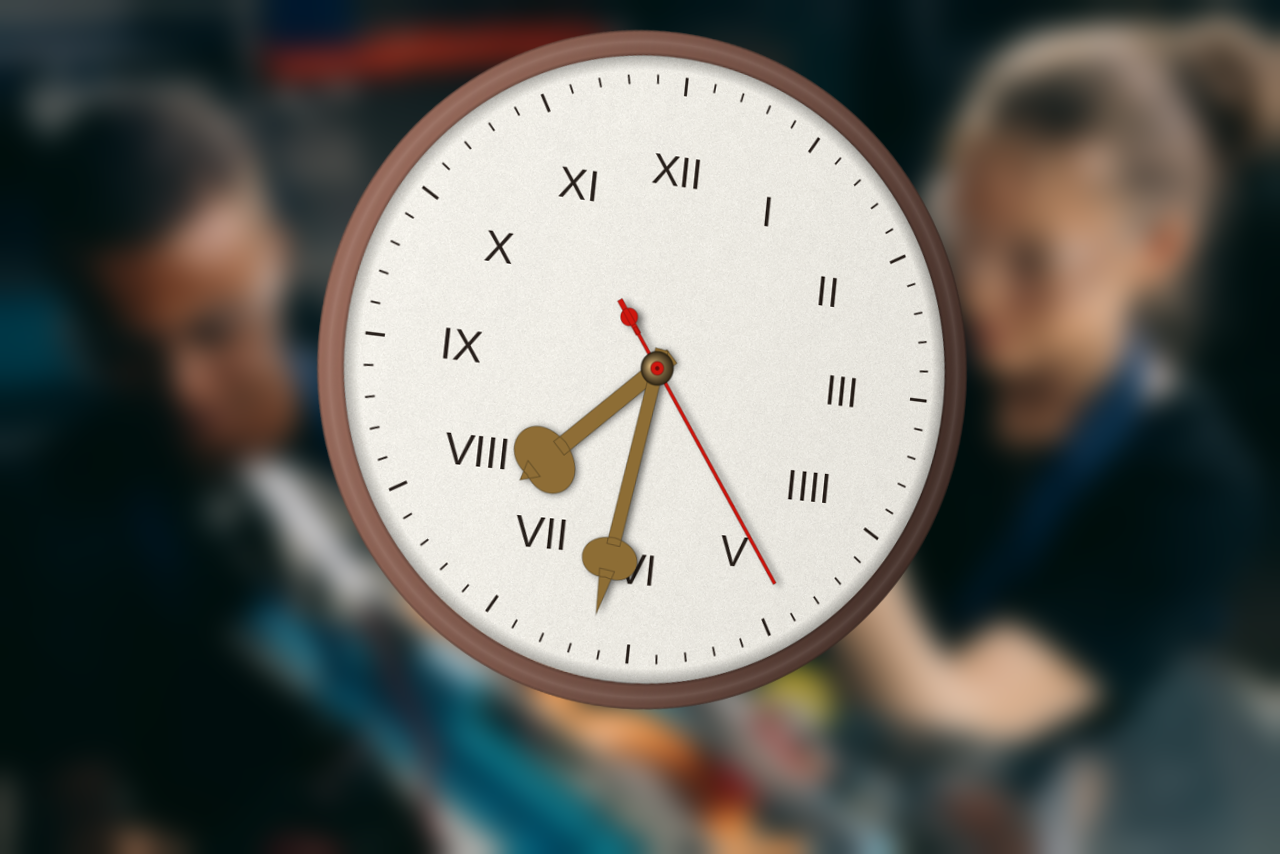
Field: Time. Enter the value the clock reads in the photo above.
7:31:24
